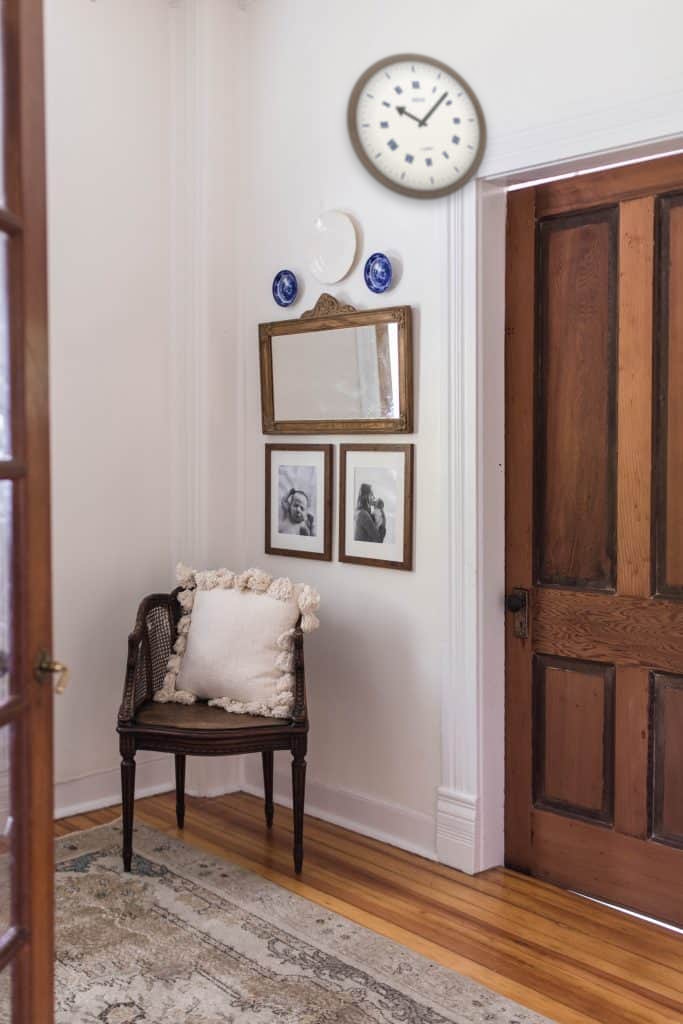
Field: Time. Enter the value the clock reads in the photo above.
10:08
